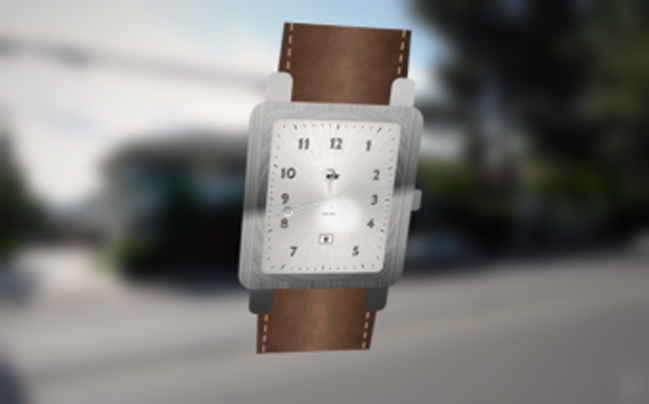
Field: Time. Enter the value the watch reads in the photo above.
11:42
